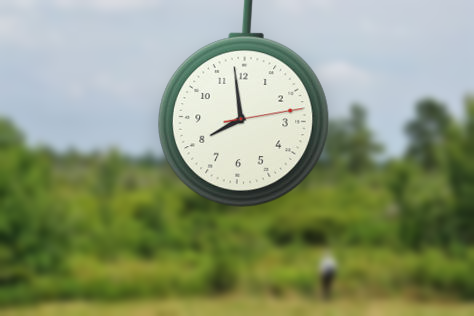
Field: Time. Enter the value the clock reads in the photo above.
7:58:13
